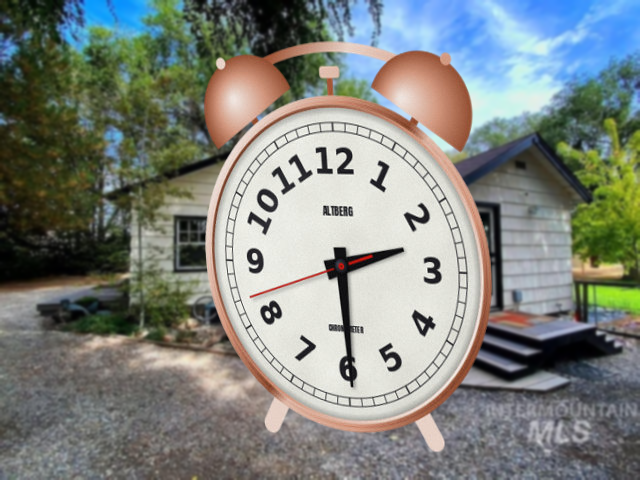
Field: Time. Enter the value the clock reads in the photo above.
2:29:42
